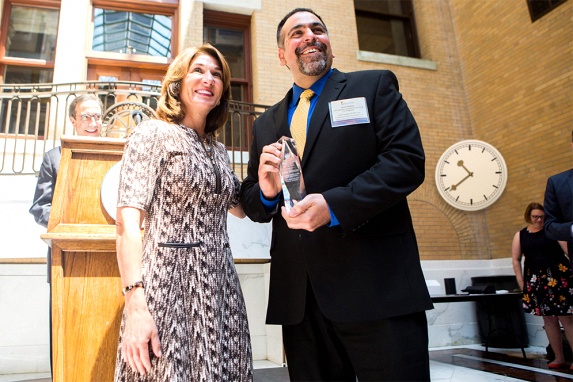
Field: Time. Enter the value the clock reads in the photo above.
10:39
